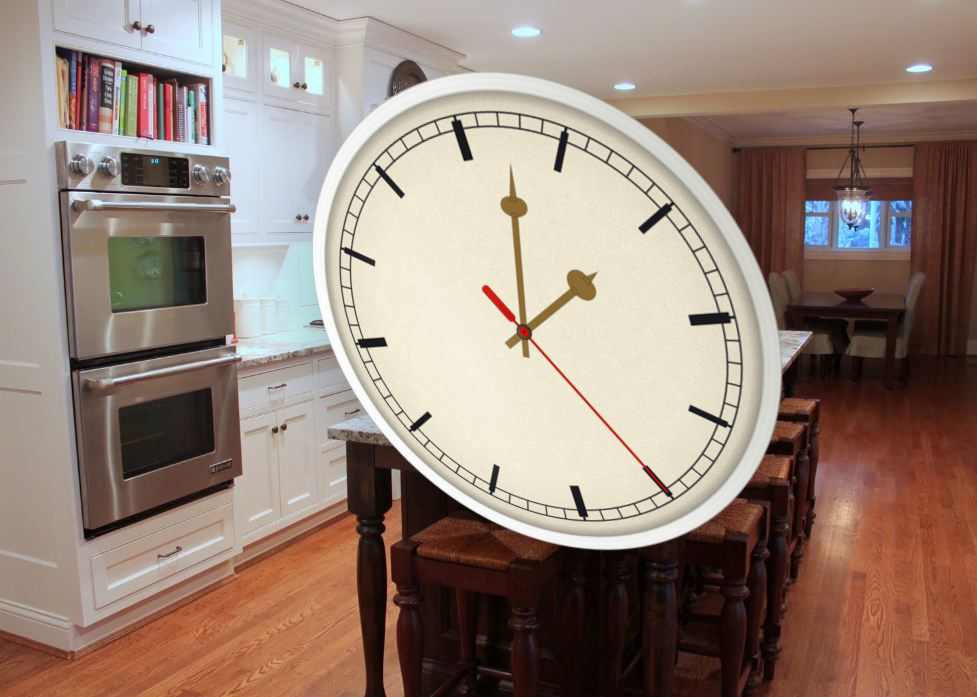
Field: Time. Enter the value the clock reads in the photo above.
2:02:25
